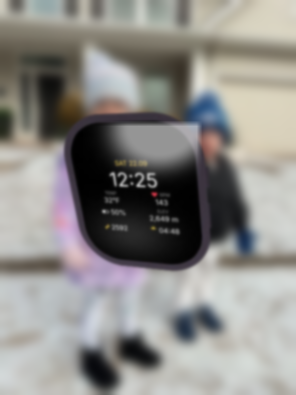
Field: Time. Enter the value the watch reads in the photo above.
12:25
